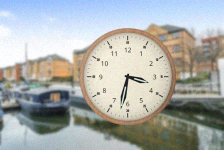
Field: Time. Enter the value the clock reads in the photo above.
3:32
